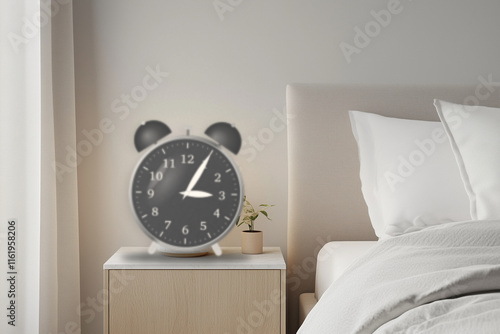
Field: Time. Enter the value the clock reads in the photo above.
3:05
